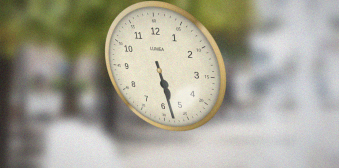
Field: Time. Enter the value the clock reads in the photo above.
5:28
